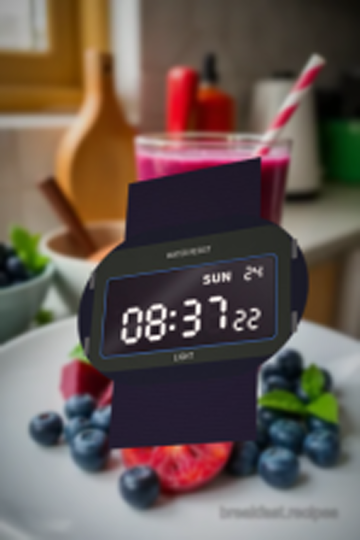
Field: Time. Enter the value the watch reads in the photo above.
8:37:22
